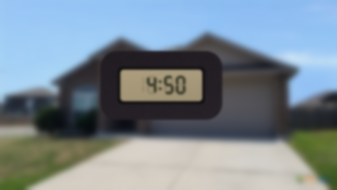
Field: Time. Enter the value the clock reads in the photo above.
4:50
